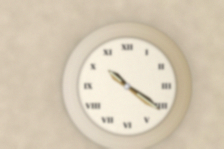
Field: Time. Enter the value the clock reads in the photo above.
10:21
